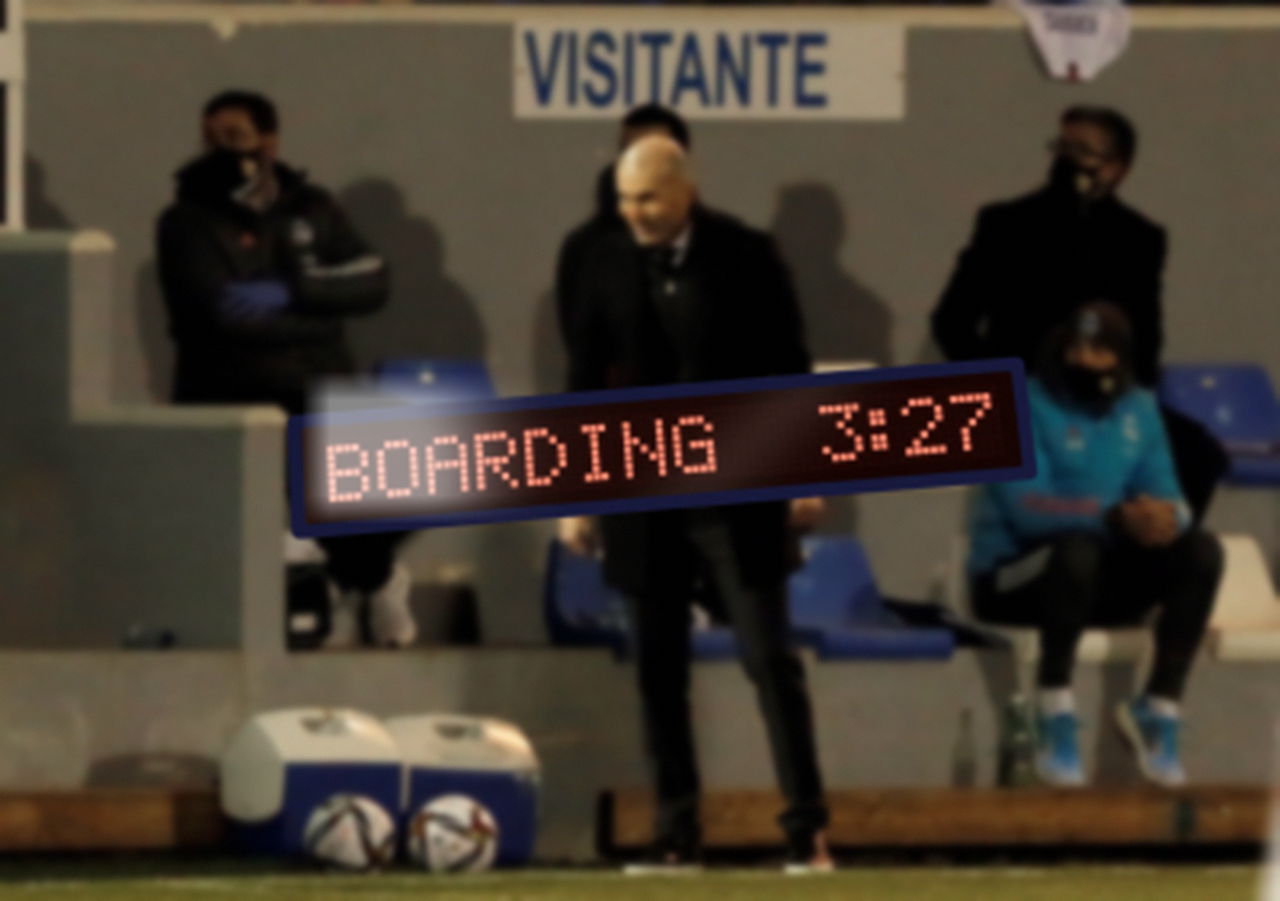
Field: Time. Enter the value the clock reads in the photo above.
3:27
